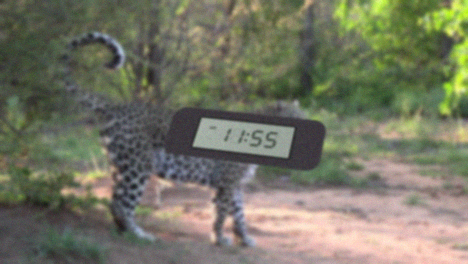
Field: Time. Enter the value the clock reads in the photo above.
11:55
